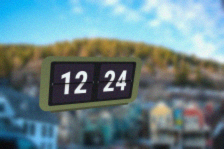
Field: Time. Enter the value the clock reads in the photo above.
12:24
